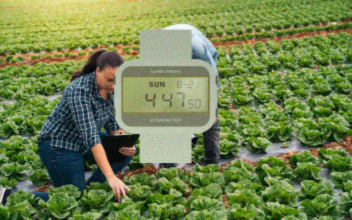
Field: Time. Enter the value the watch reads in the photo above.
4:47:50
